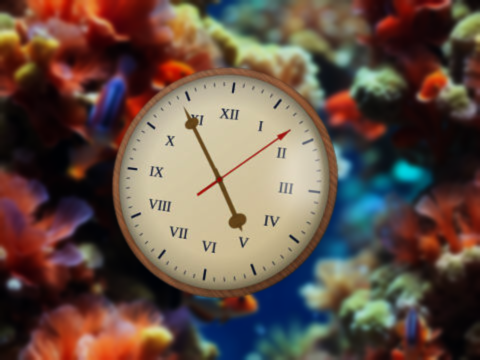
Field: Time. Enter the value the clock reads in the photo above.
4:54:08
